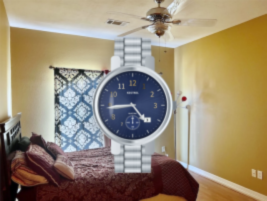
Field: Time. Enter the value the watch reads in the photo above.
4:44
